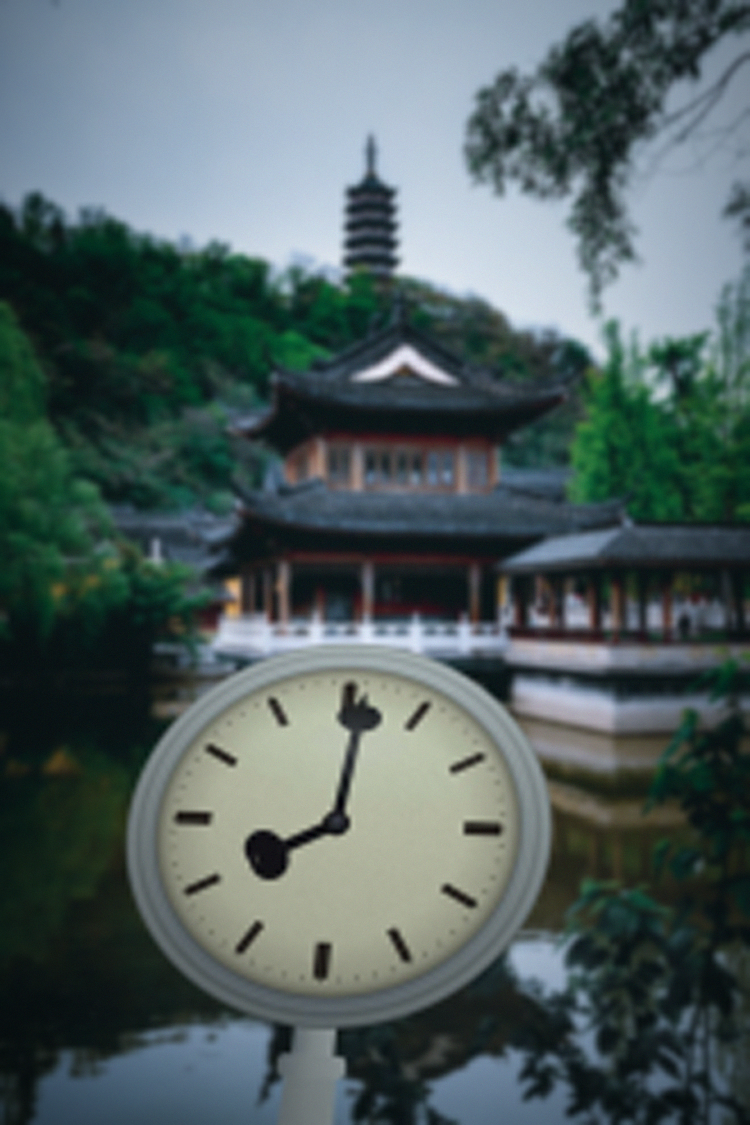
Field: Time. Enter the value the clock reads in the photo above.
8:01
